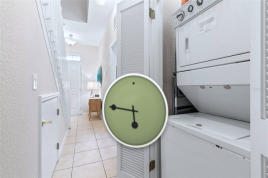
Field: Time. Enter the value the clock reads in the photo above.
5:46
